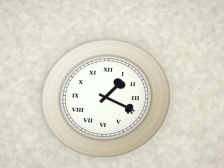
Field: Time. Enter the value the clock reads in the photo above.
1:19
